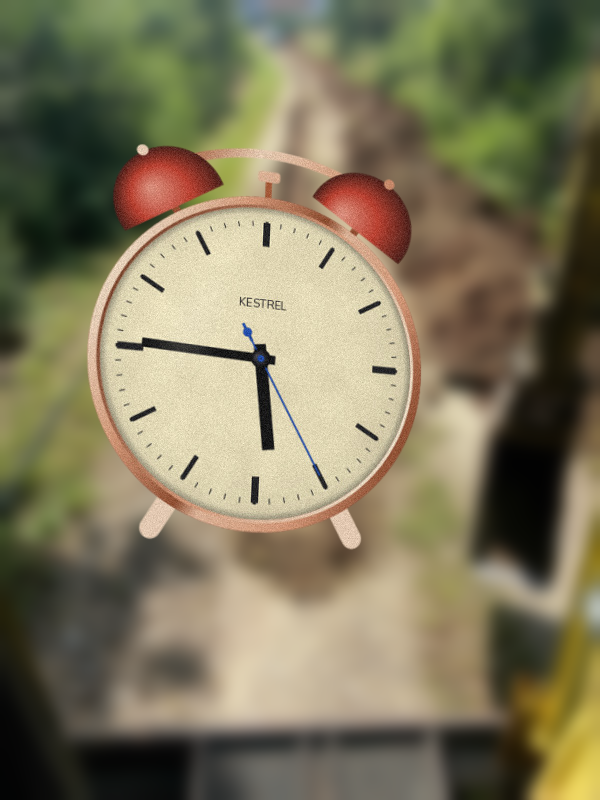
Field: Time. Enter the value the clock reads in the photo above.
5:45:25
